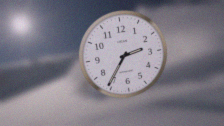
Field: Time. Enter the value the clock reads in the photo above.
2:36
